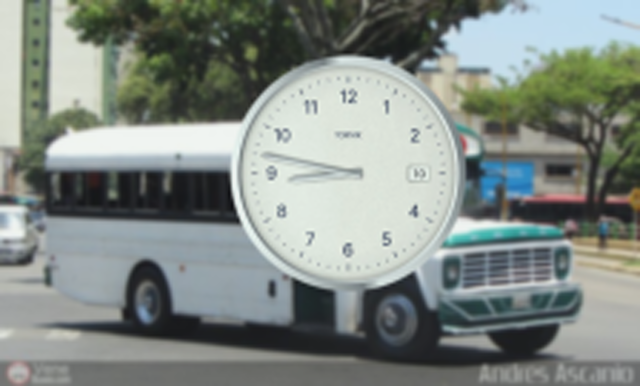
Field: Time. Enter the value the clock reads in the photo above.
8:47
